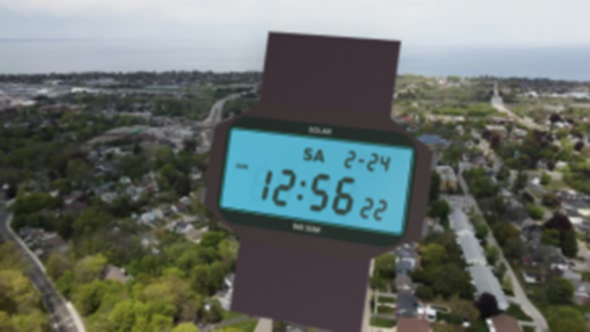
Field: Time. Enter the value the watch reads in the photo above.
12:56:22
